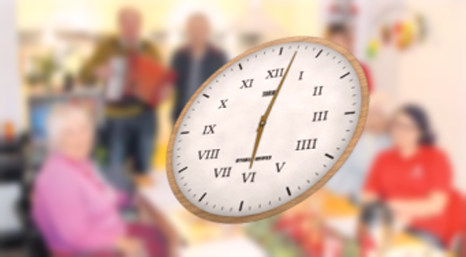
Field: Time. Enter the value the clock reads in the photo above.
6:02
